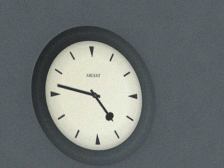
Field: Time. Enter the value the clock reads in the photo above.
4:47
